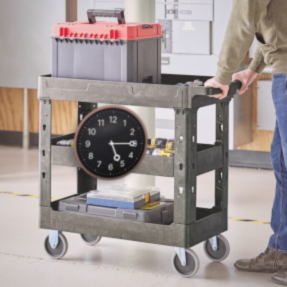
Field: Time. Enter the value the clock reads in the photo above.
5:15
